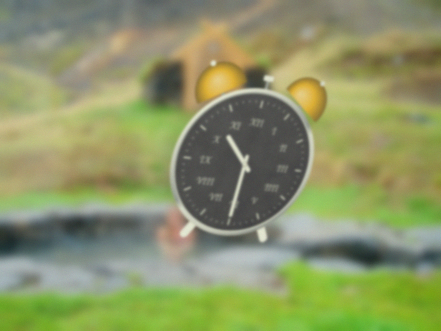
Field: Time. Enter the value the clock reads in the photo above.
10:30
